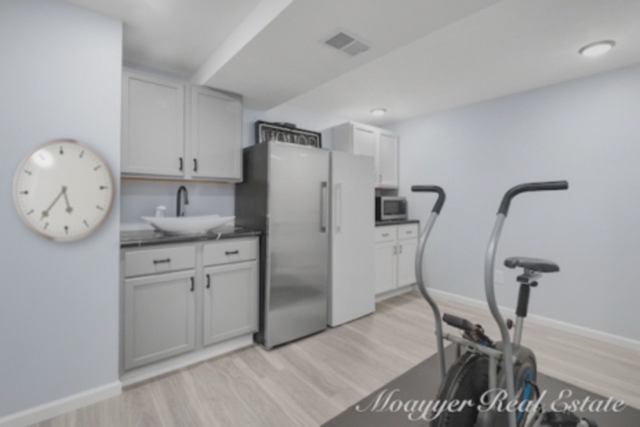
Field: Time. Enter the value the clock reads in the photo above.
5:37
